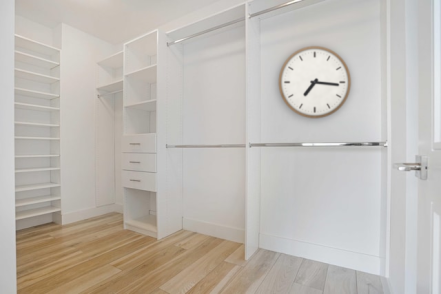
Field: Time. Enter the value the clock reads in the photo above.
7:16
